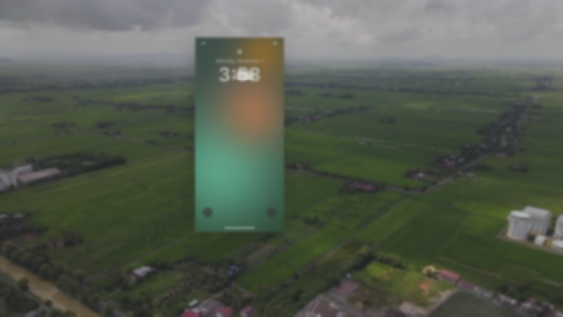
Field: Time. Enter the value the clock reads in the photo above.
3:58
